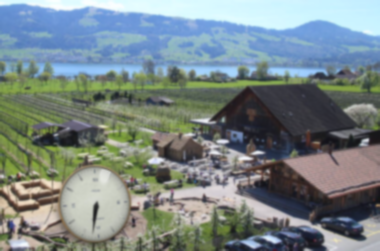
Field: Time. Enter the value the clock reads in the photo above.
6:32
